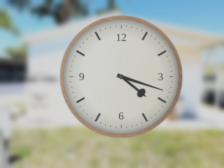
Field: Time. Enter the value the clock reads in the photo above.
4:18
